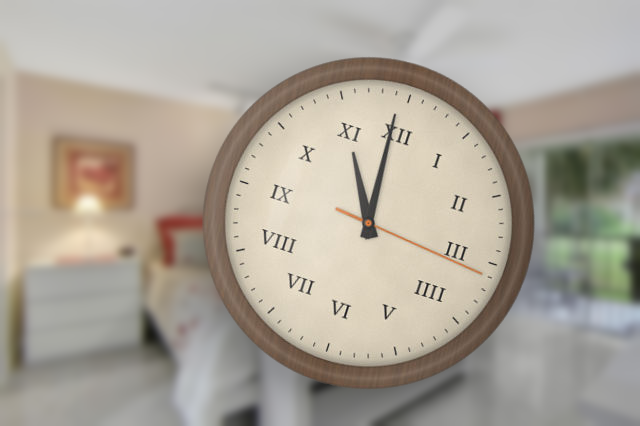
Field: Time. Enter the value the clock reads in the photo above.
10:59:16
